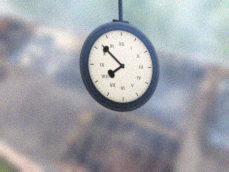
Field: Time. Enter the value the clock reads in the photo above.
7:52
